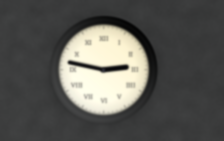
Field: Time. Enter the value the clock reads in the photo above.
2:47
